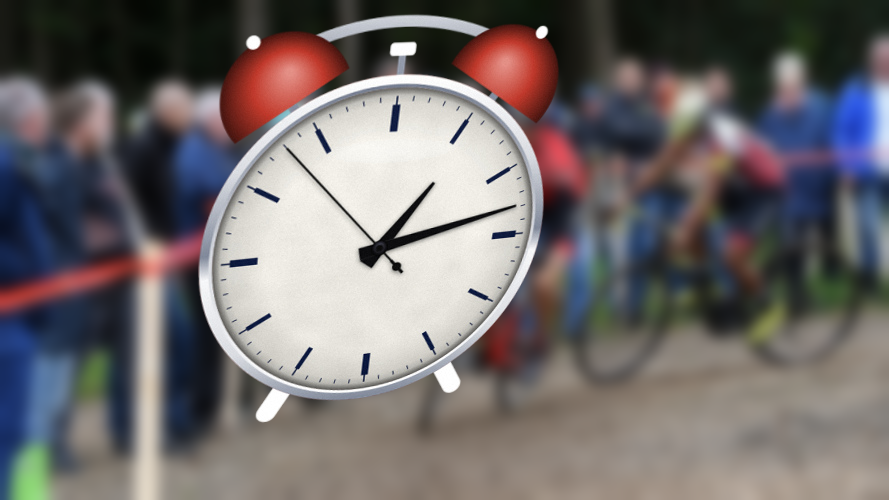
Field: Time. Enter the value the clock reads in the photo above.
1:12:53
